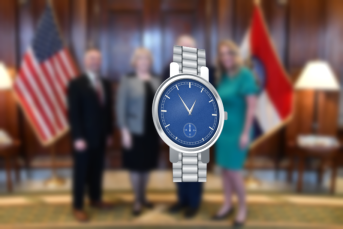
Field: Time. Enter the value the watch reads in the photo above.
12:54
